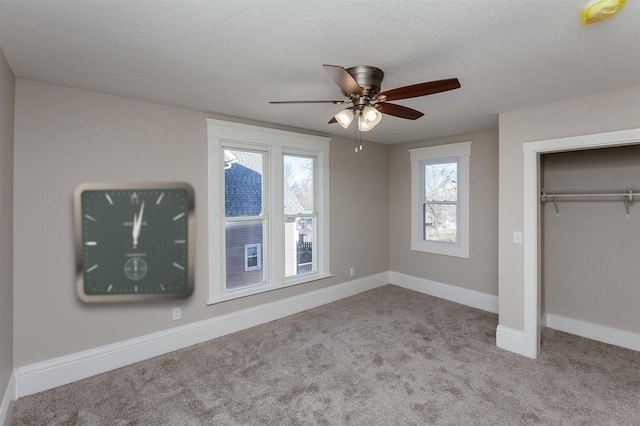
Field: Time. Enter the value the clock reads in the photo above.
12:02
